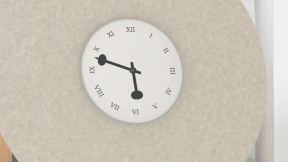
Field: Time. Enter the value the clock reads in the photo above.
5:48
